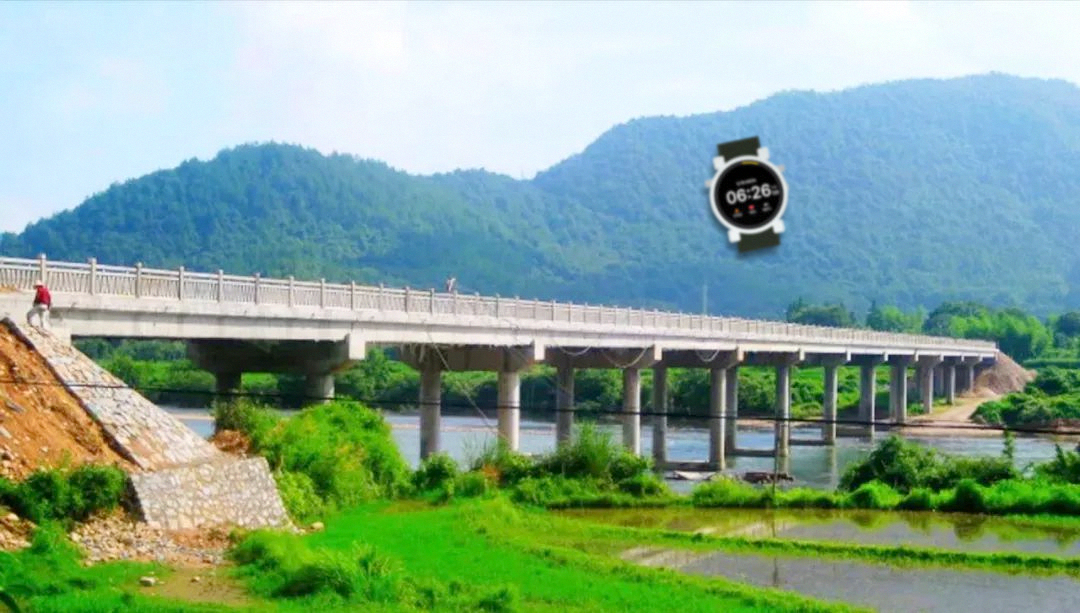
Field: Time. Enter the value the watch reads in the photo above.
6:26
